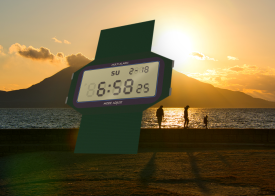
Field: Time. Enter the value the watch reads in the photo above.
6:58:25
